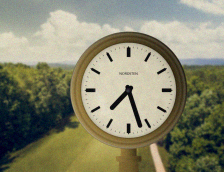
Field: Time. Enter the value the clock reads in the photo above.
7:27
